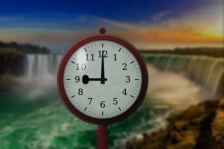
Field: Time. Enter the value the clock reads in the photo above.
9:00
